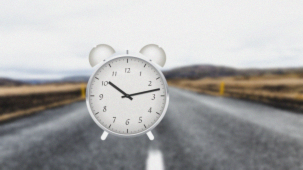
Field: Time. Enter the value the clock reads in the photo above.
10:13
